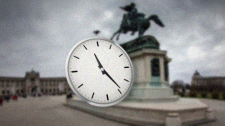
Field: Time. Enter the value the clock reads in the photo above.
11:24
